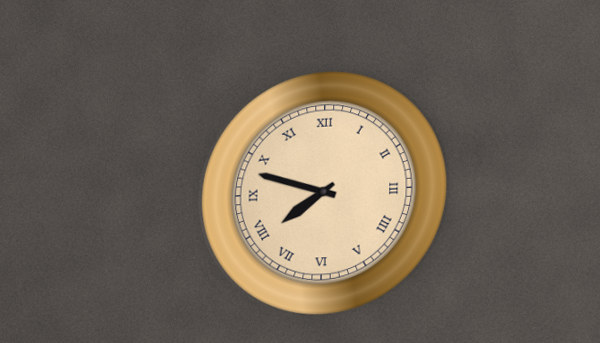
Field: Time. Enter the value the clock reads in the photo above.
7:48
